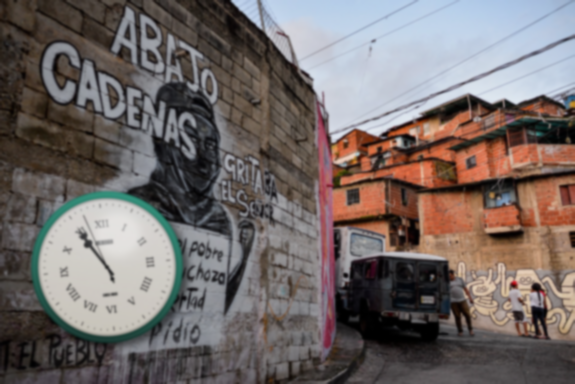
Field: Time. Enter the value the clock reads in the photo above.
10:54:57
